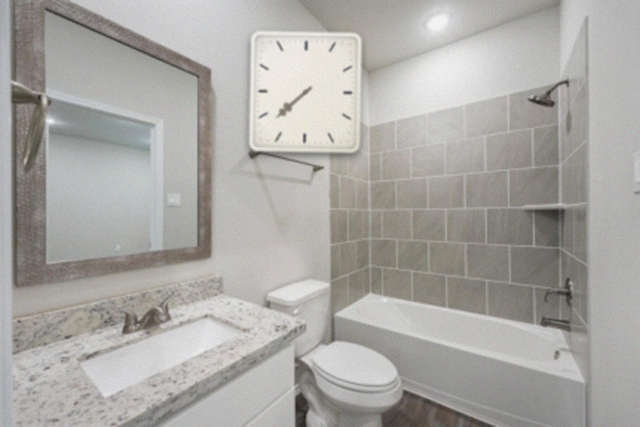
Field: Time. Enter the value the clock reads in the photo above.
7:38
